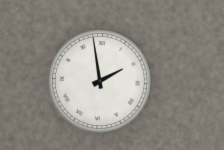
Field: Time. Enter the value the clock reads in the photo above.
1:58
